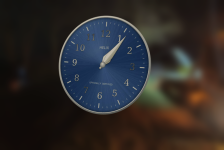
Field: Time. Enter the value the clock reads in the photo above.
1:06
